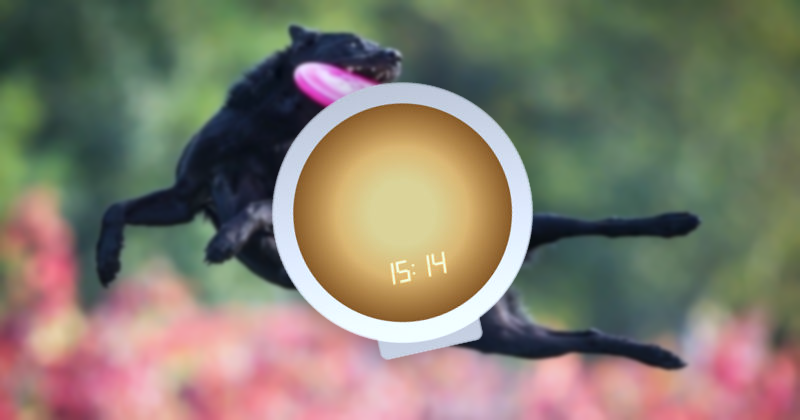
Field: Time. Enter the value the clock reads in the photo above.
15:14
